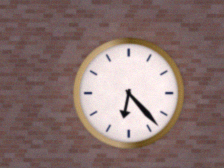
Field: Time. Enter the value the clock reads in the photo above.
6:23
